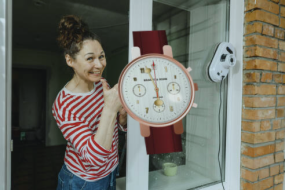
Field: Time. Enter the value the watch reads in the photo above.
5:57
